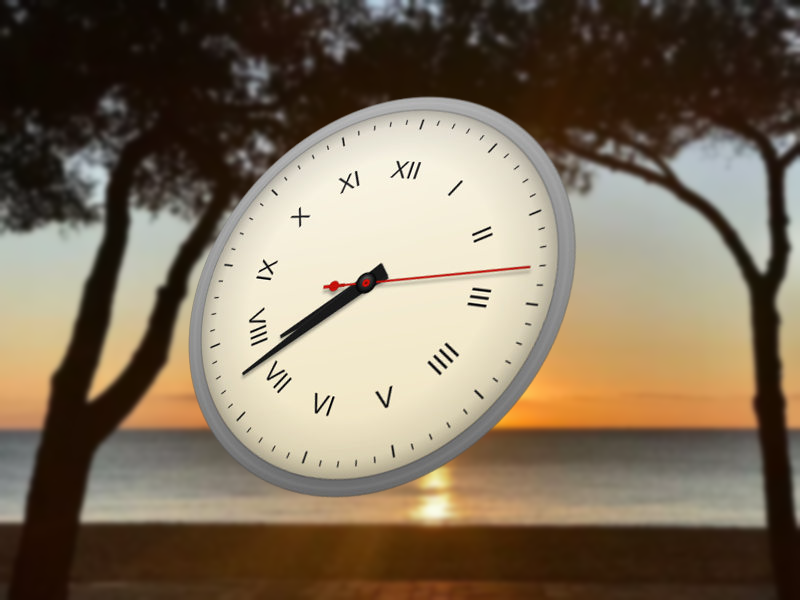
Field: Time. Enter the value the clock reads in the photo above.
7:37:13
